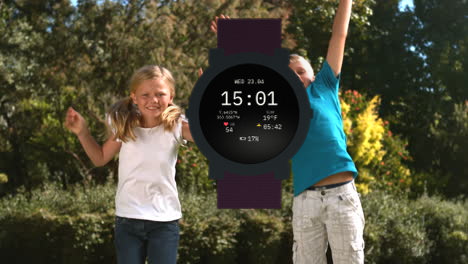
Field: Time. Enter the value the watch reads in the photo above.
15:01
